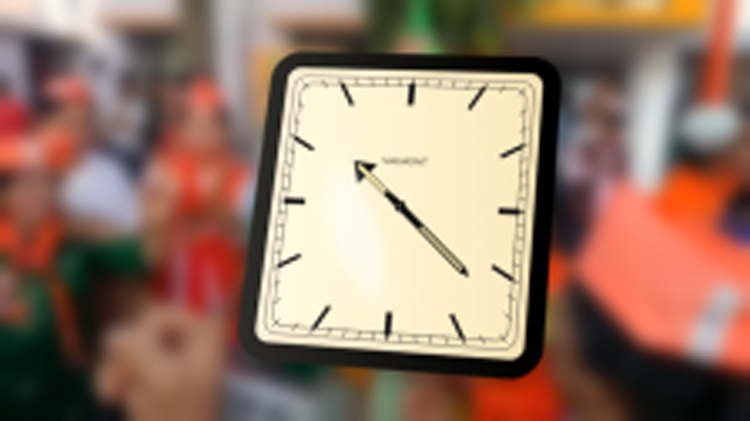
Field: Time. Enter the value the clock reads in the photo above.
10:22
